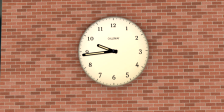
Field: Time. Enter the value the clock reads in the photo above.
9:44
